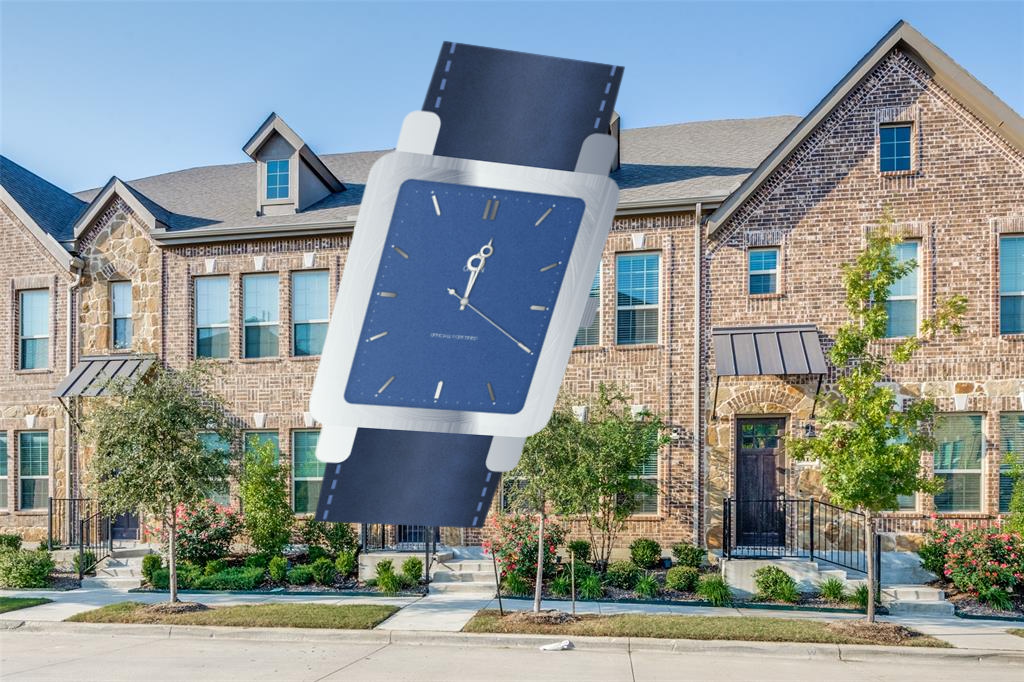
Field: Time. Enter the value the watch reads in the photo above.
12:01:20
